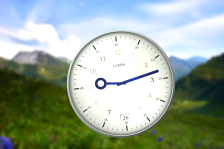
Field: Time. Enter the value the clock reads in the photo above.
9:13
